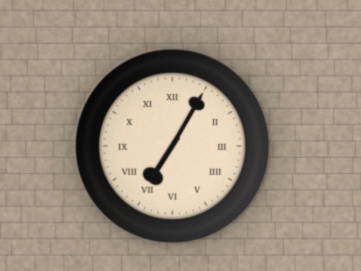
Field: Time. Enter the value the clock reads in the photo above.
7:05
